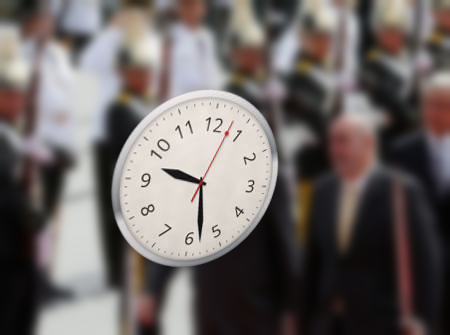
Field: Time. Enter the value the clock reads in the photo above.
9:28:03
